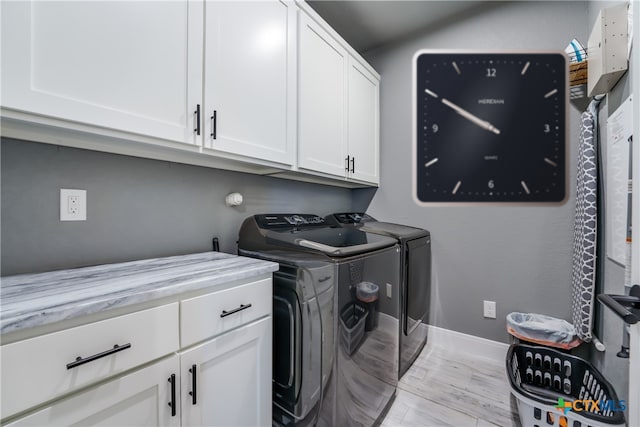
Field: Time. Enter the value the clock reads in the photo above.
9:50
